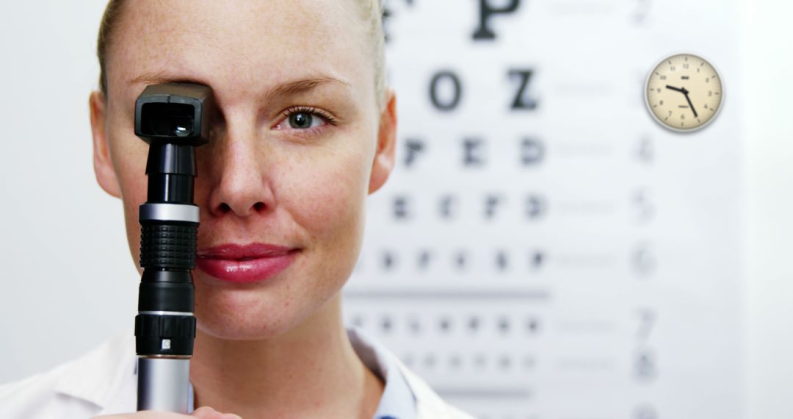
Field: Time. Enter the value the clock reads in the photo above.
9:25
